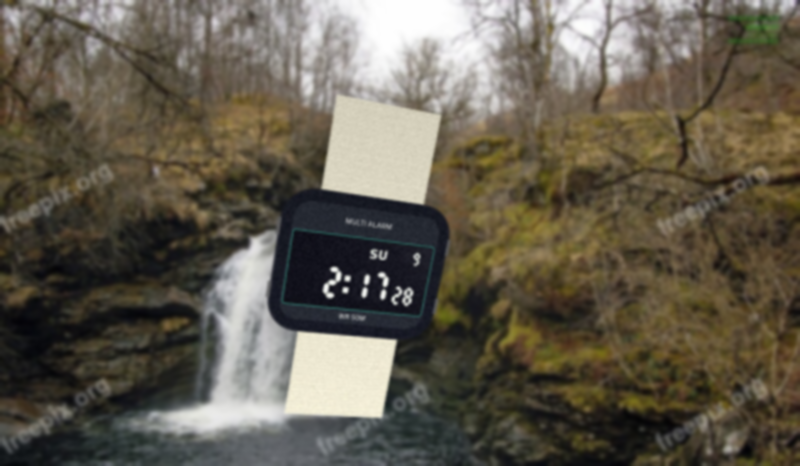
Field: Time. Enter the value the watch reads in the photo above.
2:17:28
